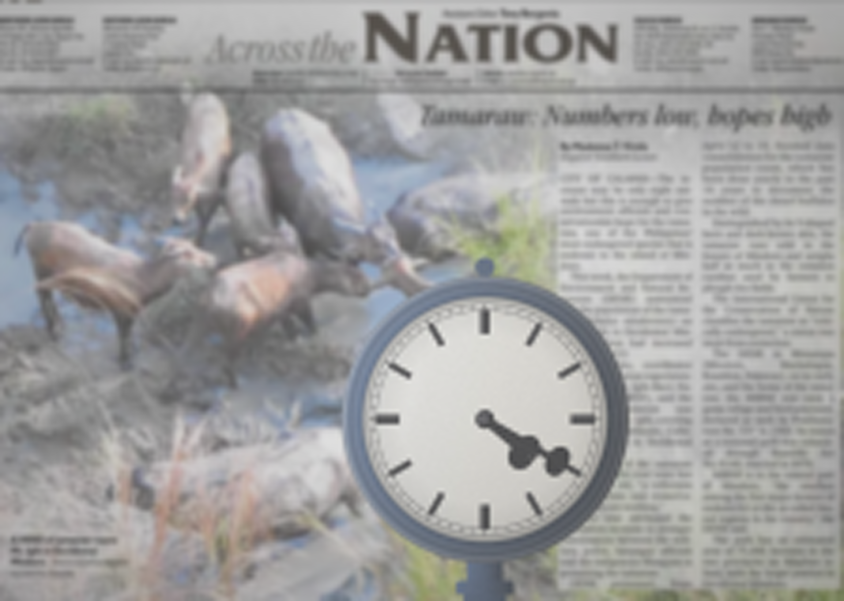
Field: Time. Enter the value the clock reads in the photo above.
4:20
